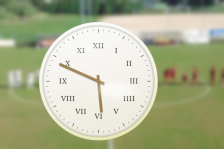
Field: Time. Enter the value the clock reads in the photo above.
5:49
